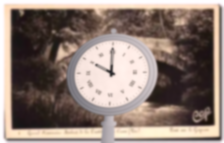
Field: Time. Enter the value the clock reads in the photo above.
10:00
